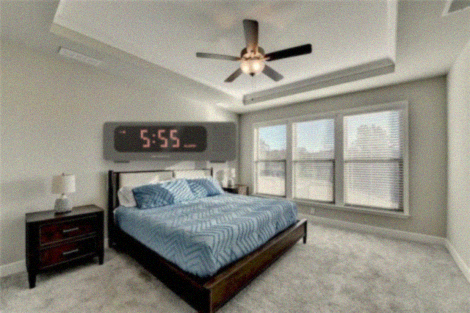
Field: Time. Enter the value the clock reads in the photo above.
5:55
